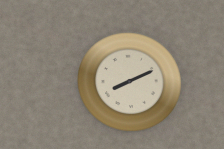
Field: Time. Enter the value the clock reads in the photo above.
8:11
